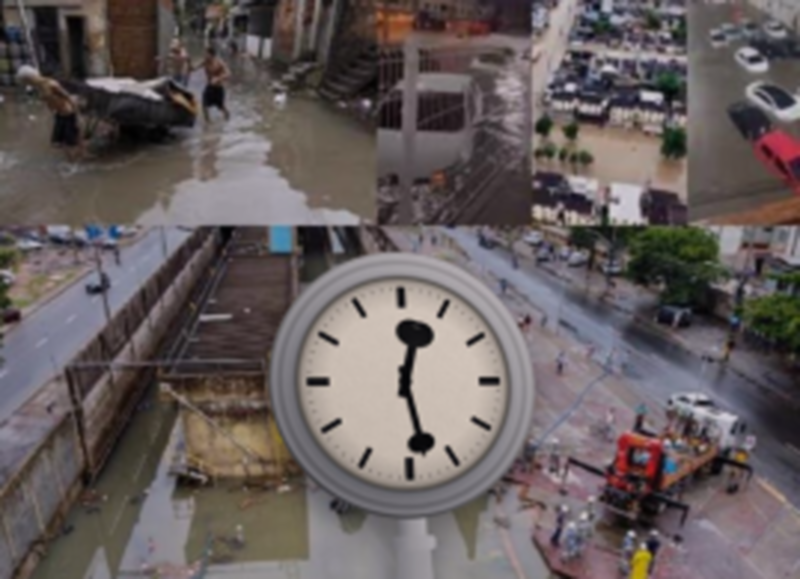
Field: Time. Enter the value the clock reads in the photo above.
12:28
